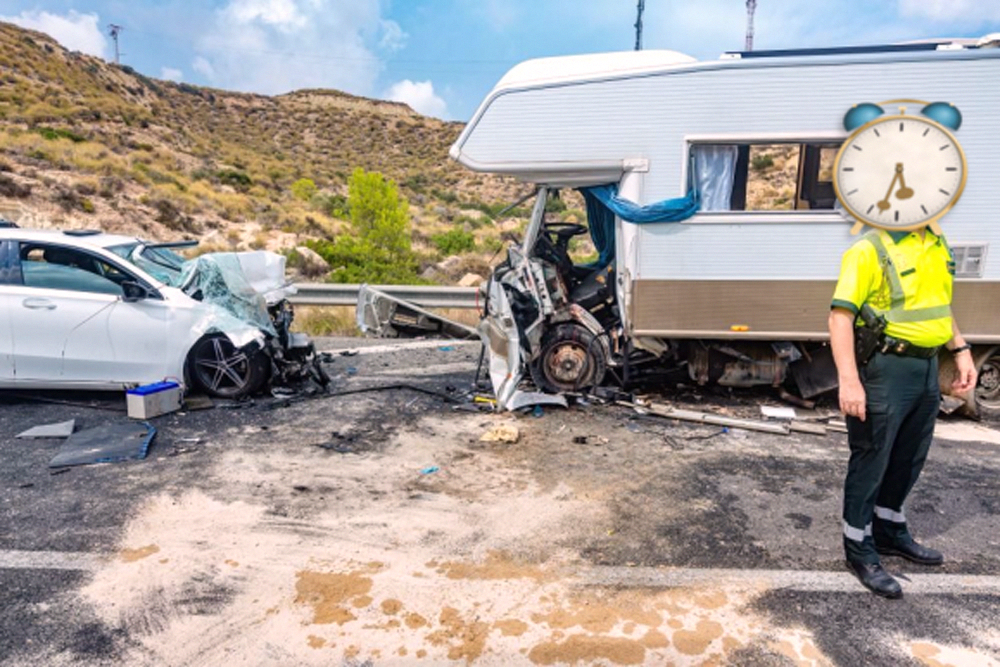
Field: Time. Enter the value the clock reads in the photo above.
5:33
